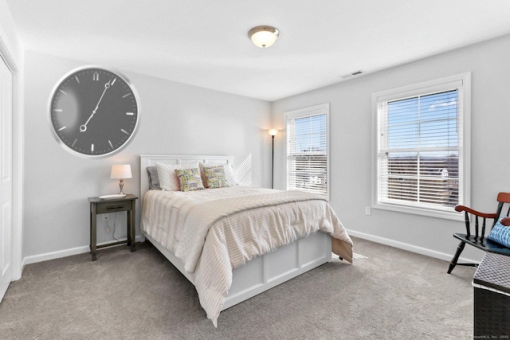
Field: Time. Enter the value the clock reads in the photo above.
7:04
